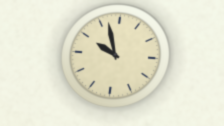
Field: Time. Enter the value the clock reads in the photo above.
9:57
